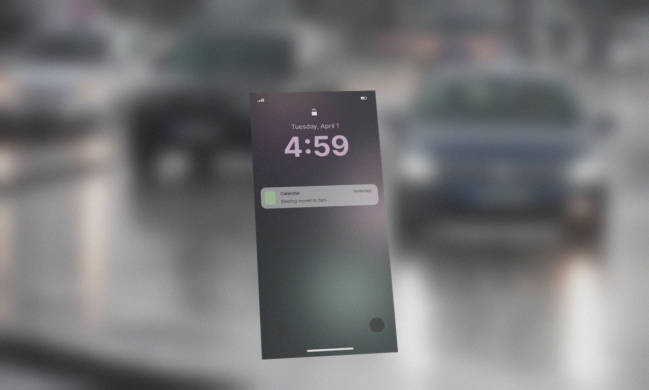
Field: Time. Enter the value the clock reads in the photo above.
4:59
